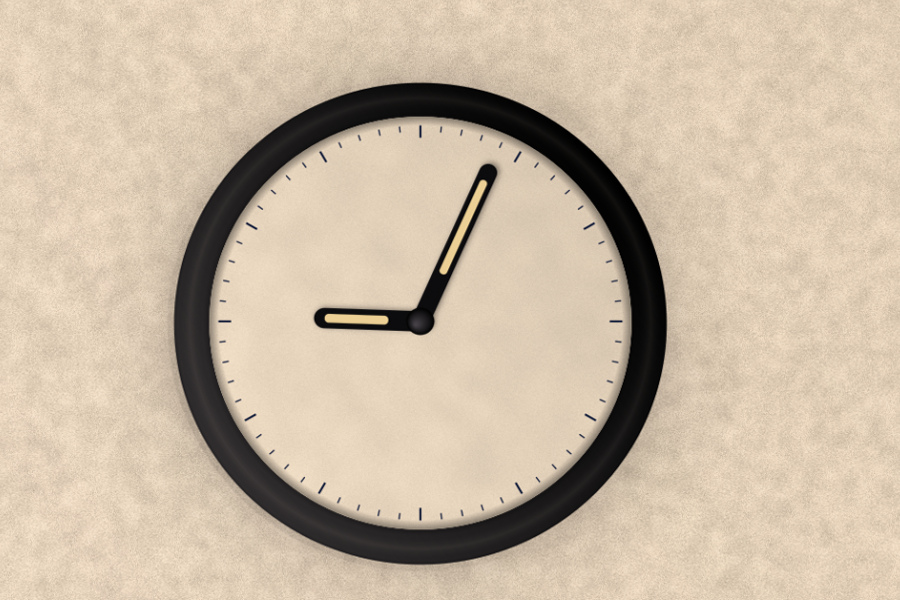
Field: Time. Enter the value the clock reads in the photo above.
9:04
